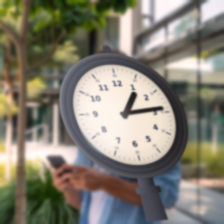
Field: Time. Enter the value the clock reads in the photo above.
1:14
